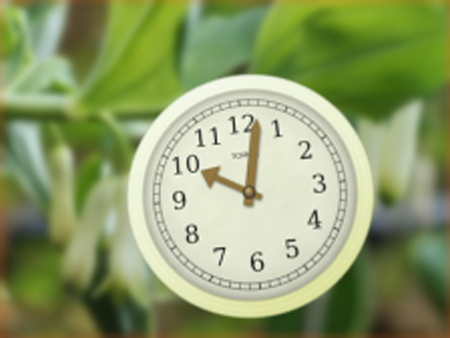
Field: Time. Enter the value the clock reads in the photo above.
10:02
